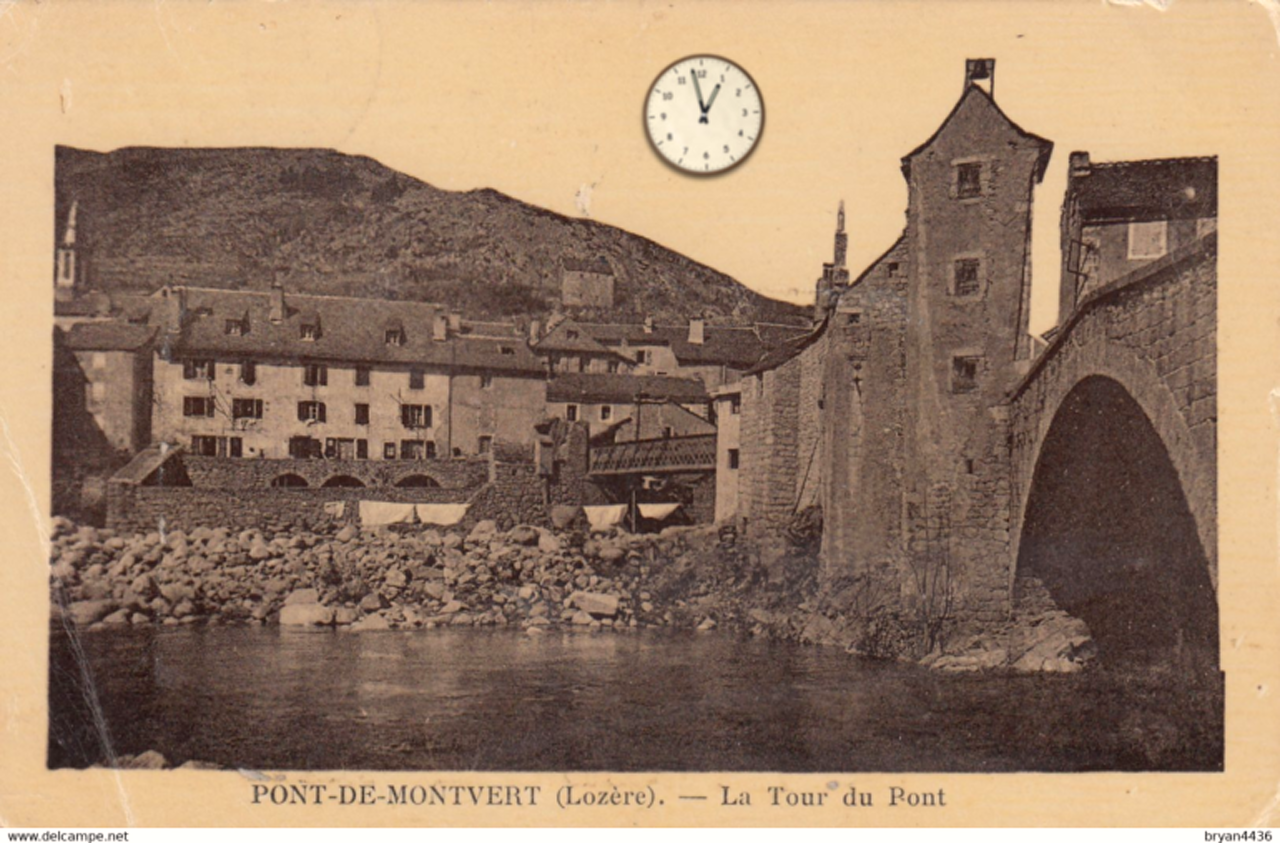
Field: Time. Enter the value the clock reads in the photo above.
12:58
